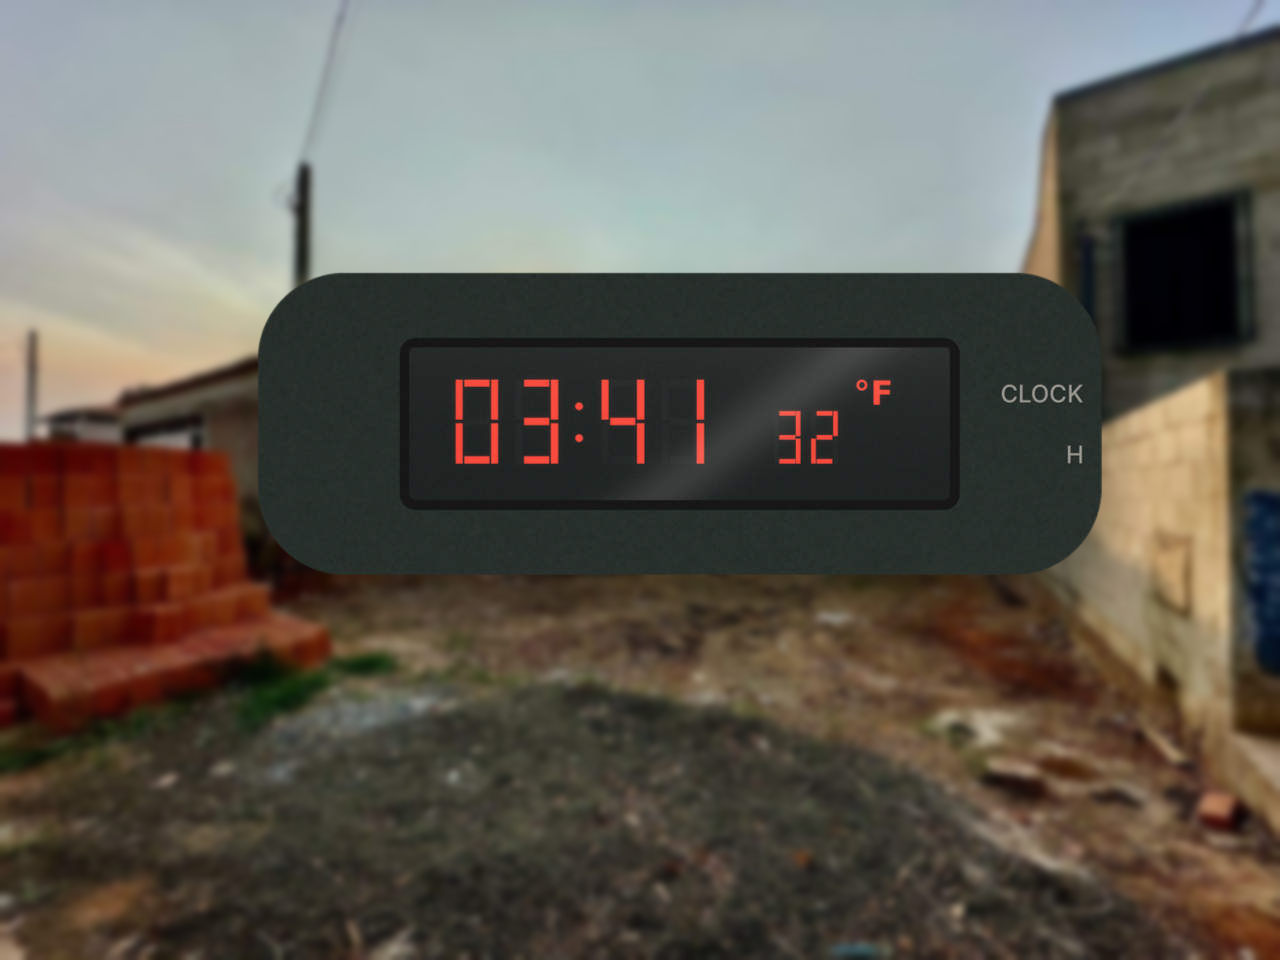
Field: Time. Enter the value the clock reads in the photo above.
3:41
